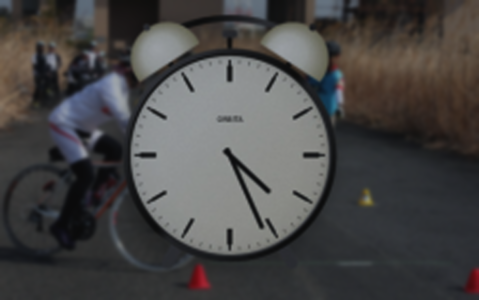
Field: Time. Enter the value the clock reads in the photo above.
4:26
